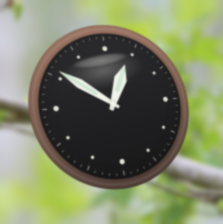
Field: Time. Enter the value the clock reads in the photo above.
12:51
